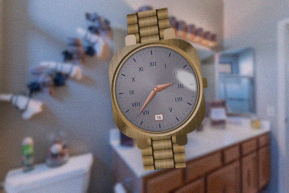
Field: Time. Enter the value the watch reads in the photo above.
2:37
